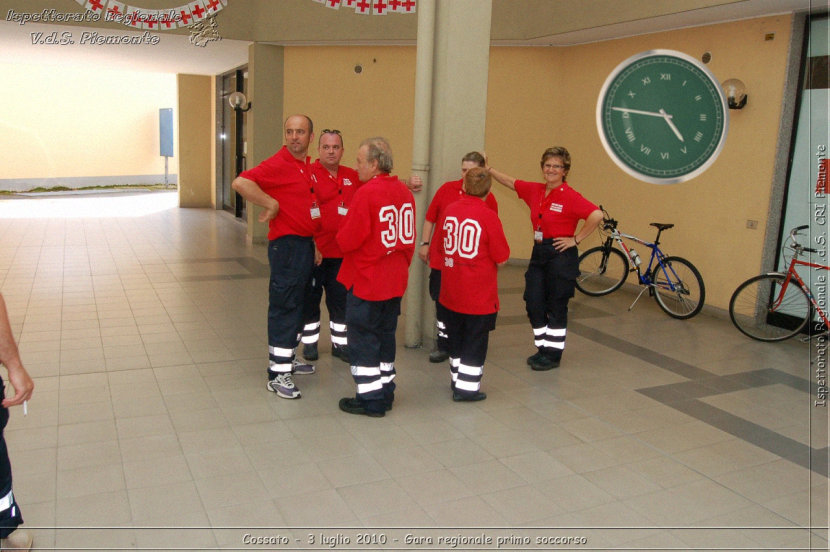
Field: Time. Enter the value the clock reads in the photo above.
4:46
